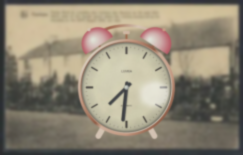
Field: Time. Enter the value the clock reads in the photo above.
7:31
